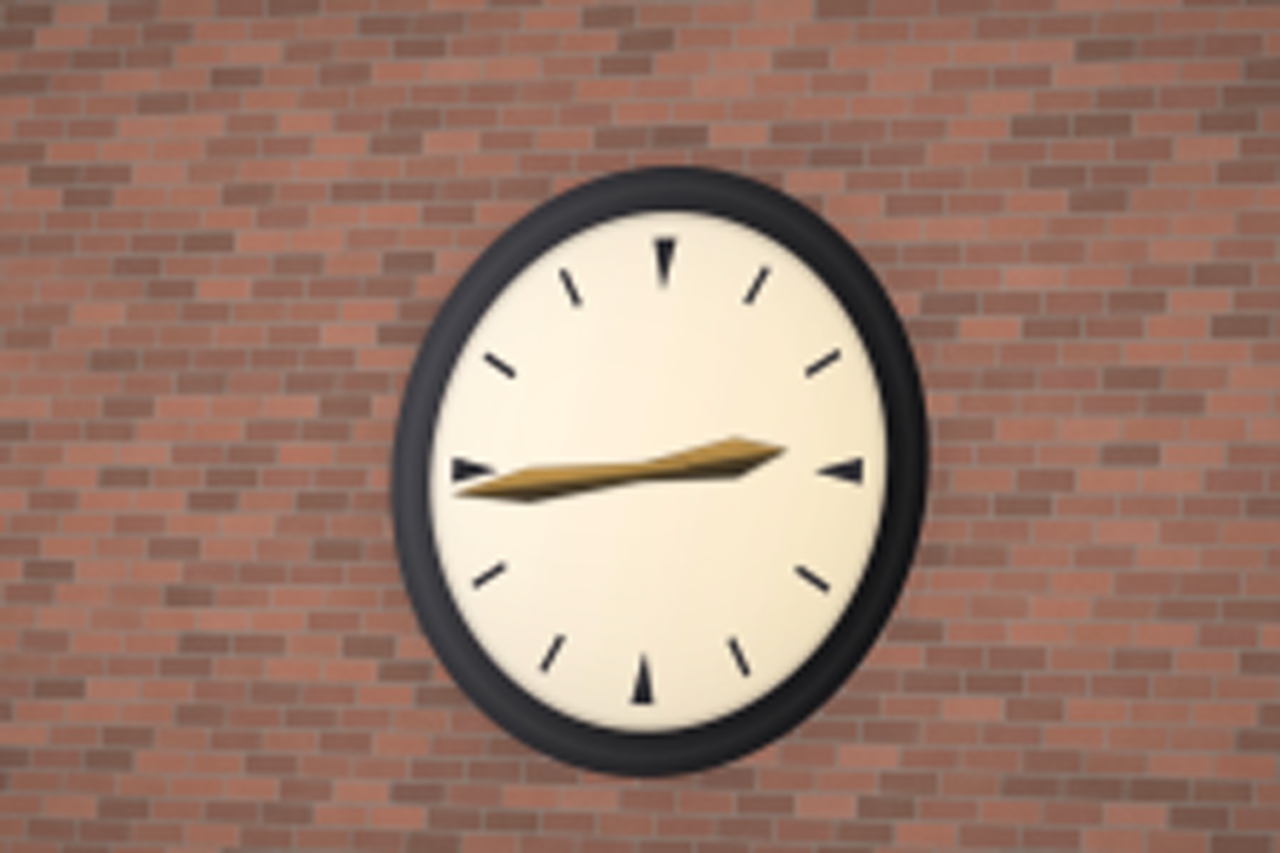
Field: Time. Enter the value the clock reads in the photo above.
2:44
